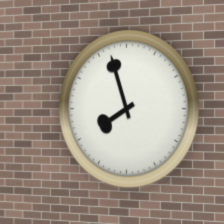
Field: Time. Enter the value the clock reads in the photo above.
7:57
